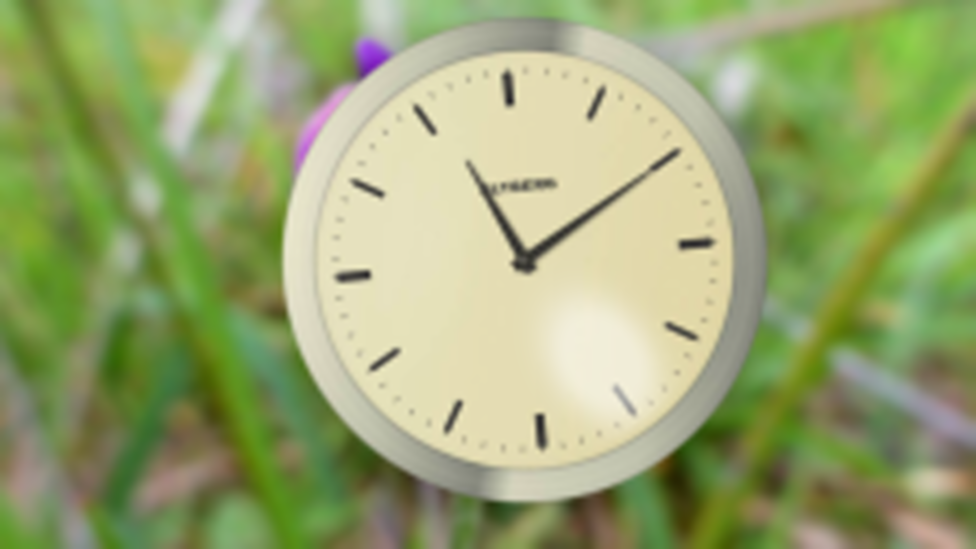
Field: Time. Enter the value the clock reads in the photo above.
11:10
